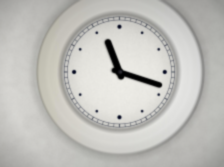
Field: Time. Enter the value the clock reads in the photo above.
11:18
